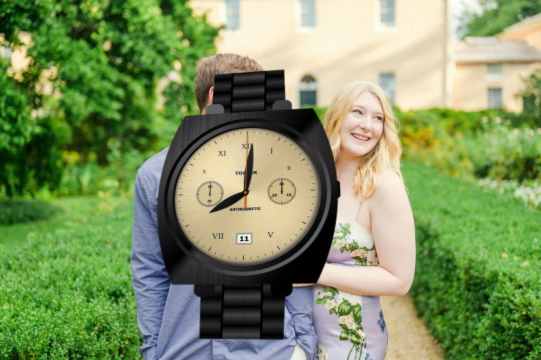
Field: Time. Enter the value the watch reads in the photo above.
8:01
